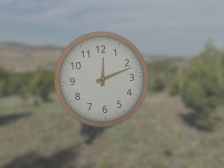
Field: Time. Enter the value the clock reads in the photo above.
12:12
